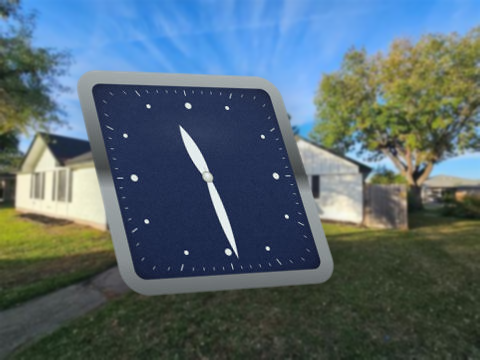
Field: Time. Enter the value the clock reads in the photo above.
11:29
